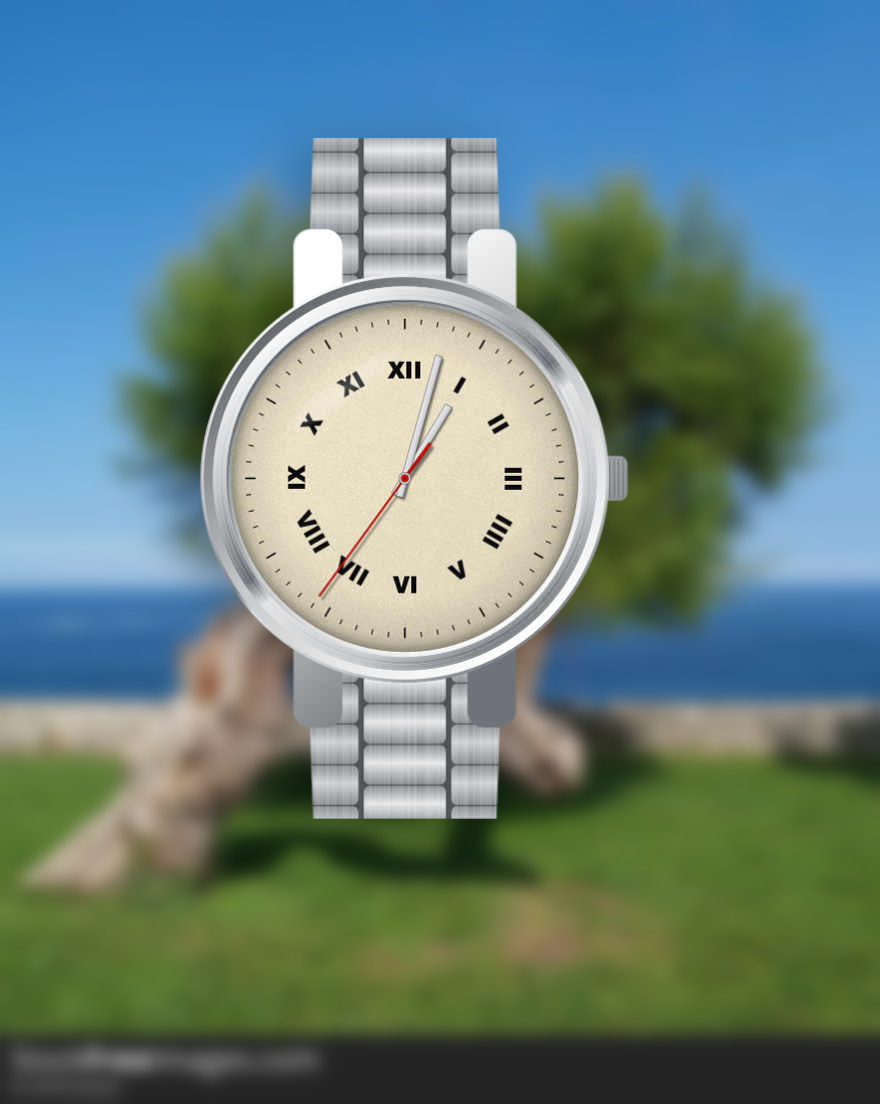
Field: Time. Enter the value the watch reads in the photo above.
1:02:36
